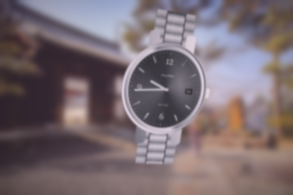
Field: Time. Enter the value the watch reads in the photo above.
9:44
